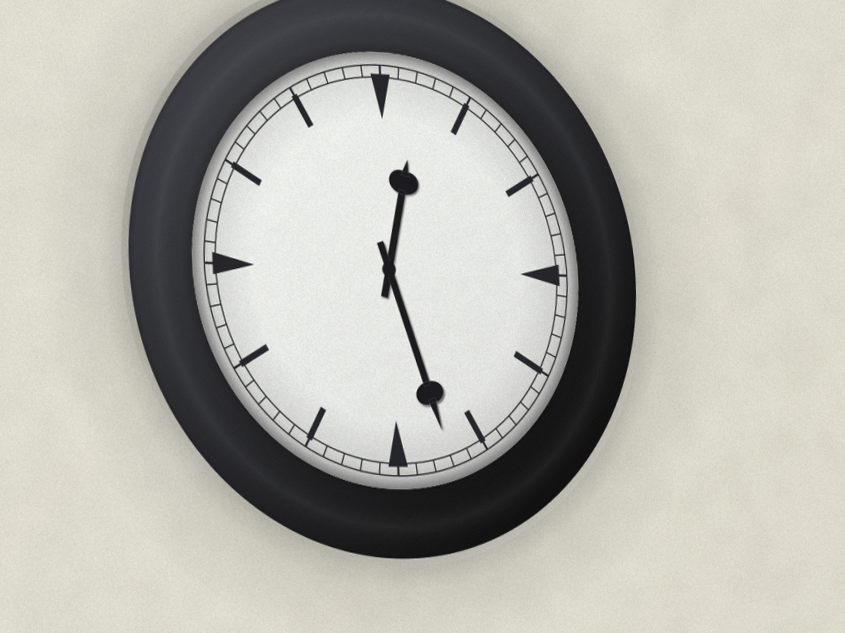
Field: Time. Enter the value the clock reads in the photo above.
12:27
